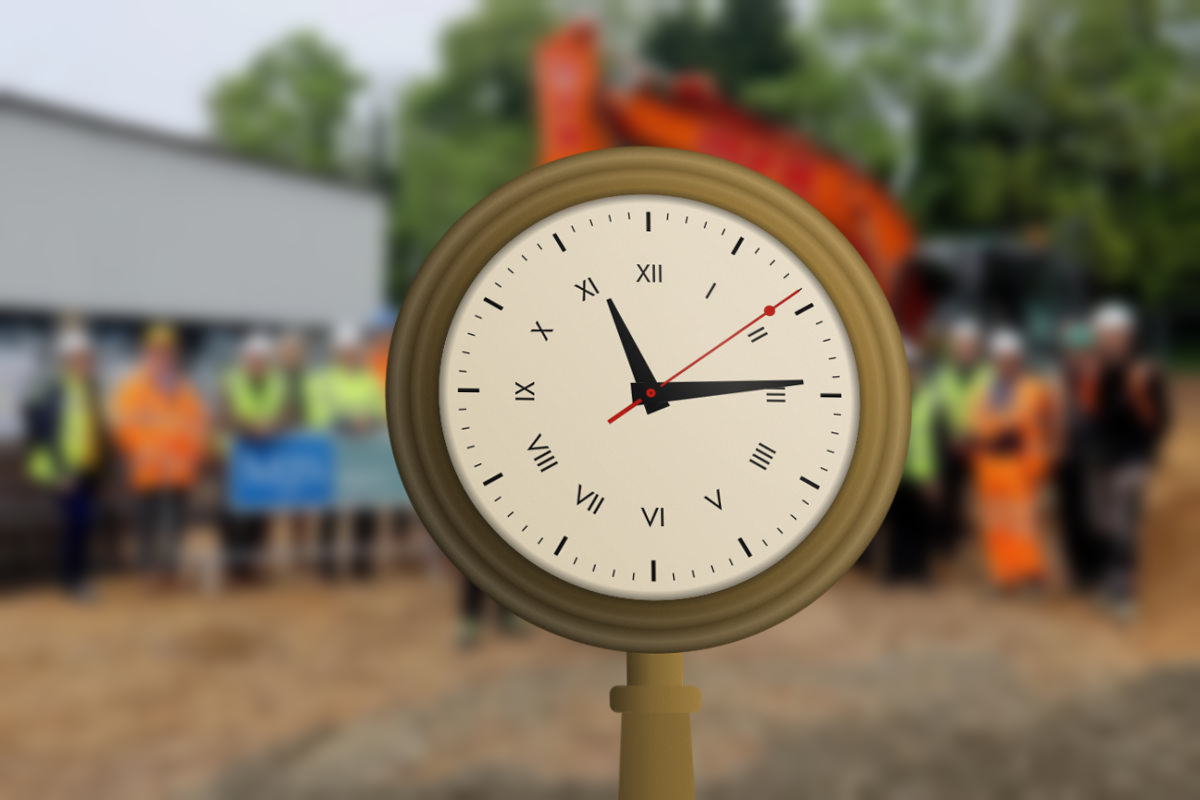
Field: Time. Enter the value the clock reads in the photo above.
11:14:09
